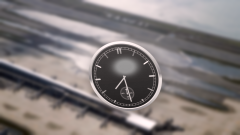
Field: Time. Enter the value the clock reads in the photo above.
7:29
